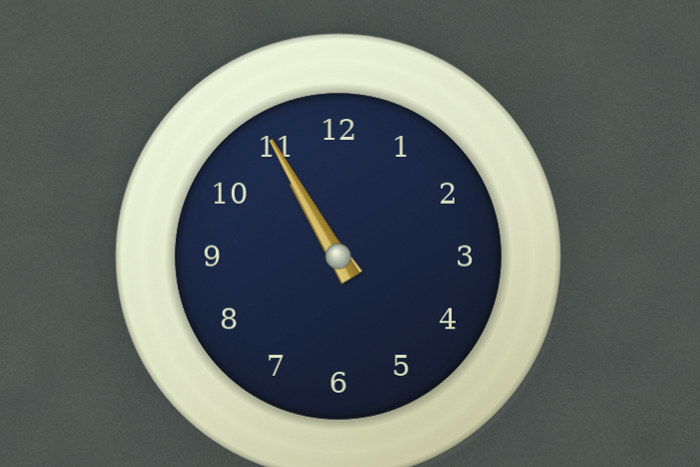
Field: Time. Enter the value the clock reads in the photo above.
10:55
